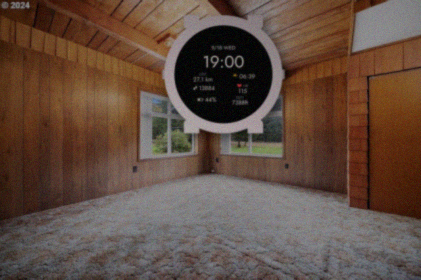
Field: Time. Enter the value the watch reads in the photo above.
19:00
